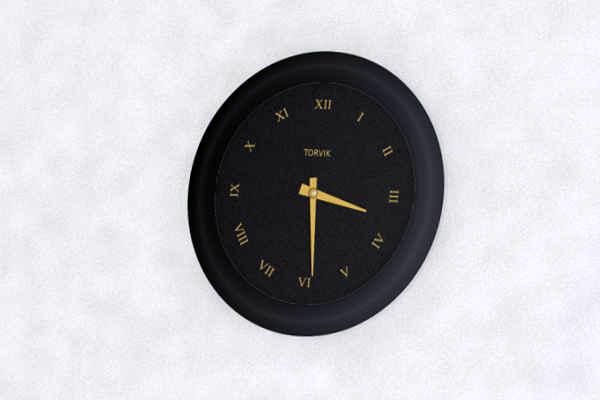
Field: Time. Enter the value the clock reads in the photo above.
3:29
